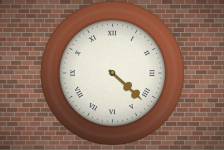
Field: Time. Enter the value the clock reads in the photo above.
4:22
